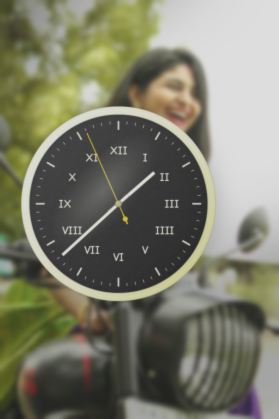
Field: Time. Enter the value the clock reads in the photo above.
1:37:56
